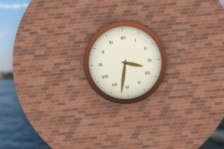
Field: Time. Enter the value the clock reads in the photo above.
3:32
